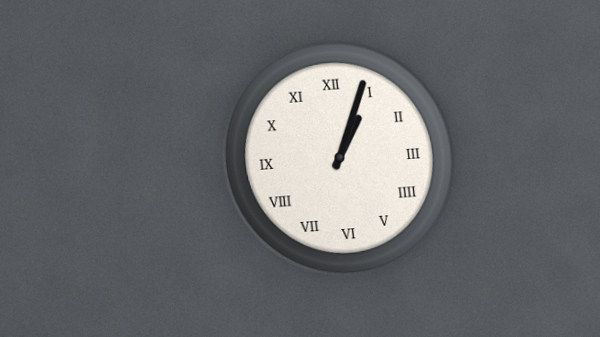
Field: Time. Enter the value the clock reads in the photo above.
1:04
